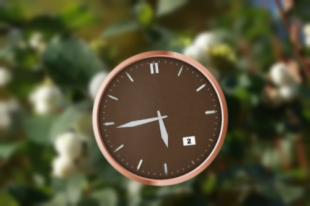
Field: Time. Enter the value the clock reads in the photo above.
5:44
